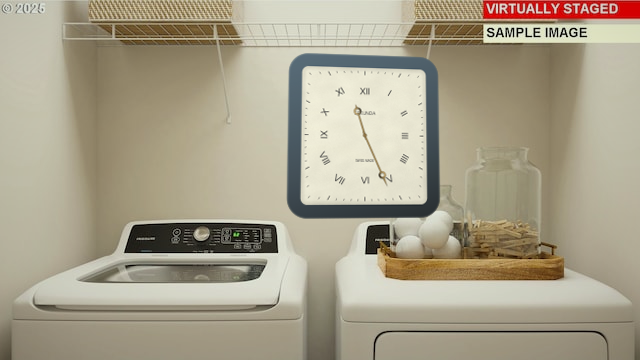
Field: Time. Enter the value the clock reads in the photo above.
11:26
